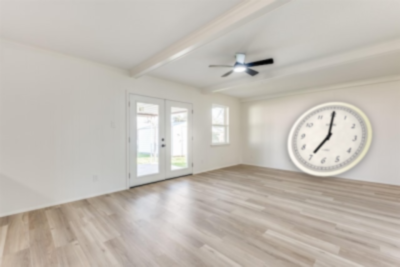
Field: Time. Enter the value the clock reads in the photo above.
7:00
